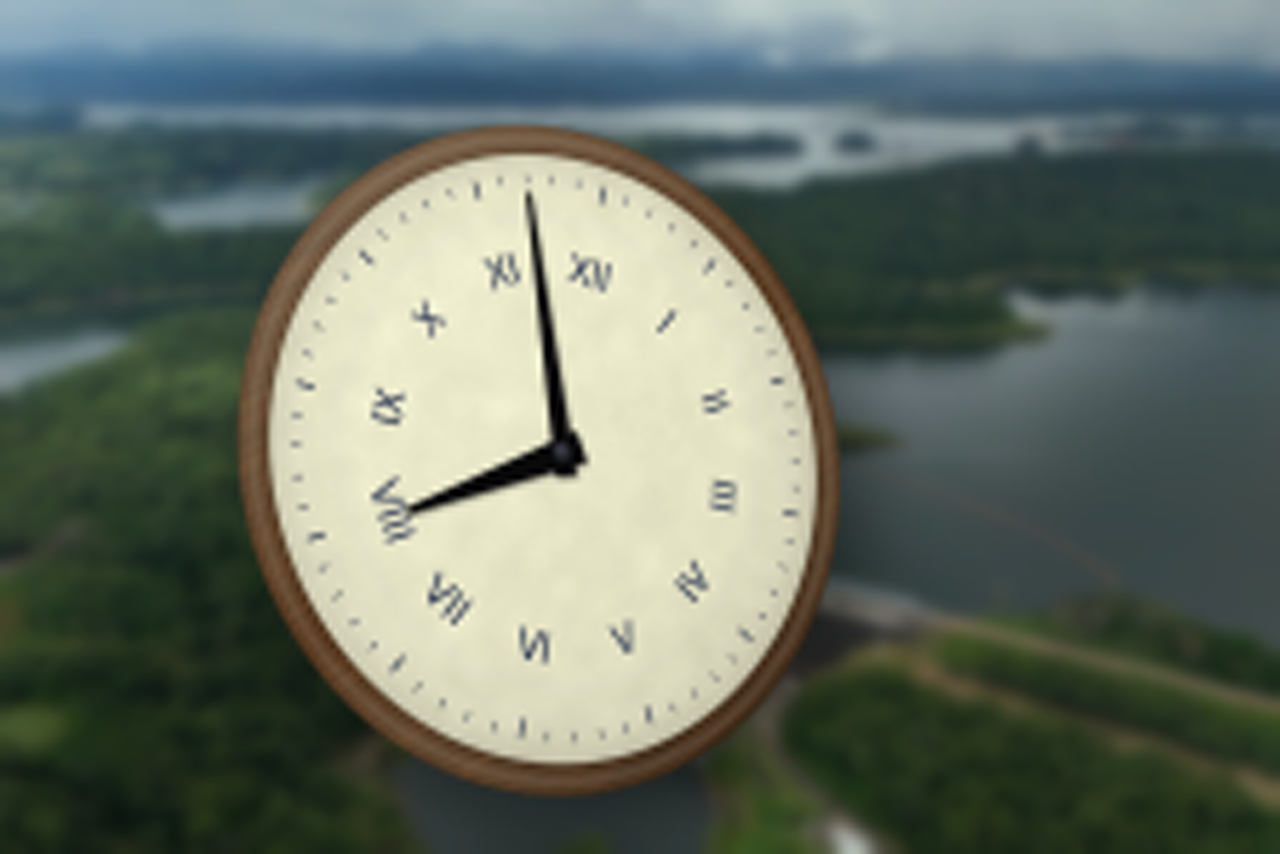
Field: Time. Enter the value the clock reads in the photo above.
7:57
